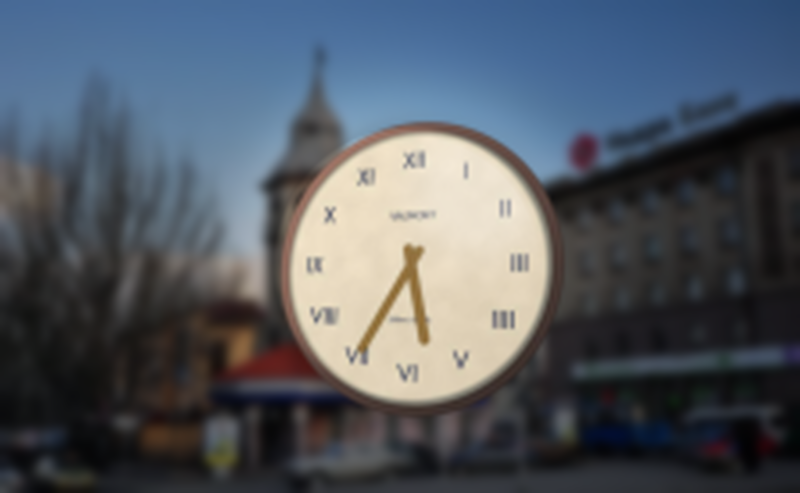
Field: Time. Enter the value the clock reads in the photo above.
5:35
